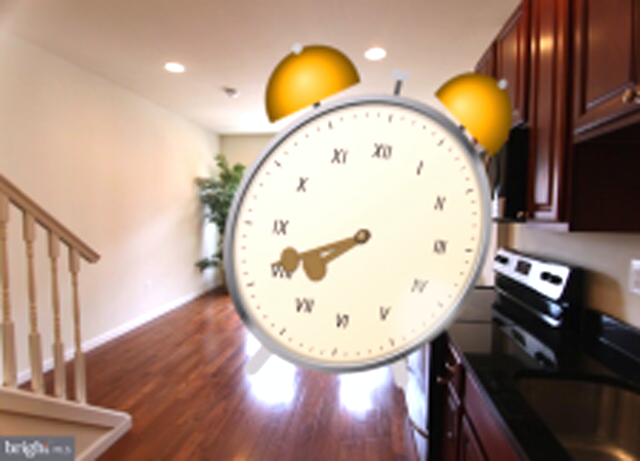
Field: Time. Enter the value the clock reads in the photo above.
7:41
